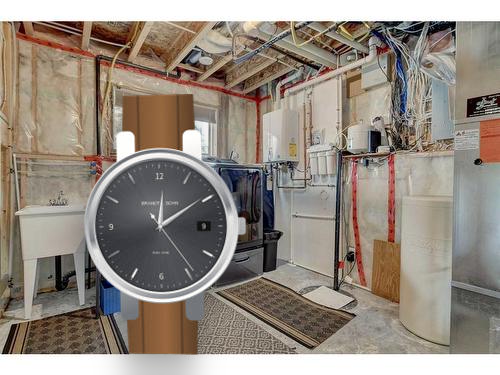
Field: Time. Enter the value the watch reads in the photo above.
12:09:24
